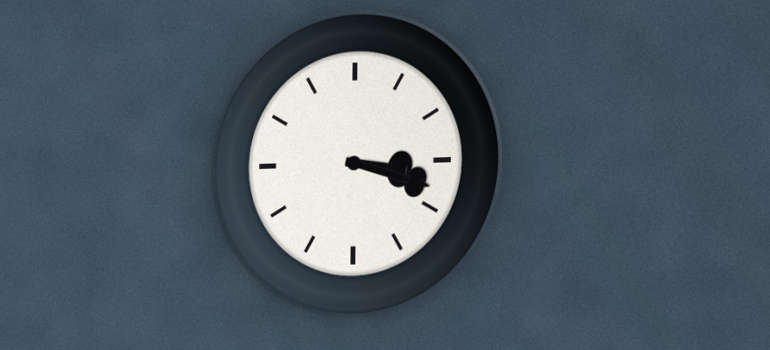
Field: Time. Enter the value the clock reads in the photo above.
3:18
